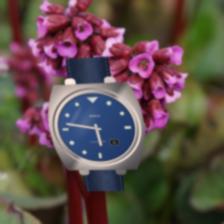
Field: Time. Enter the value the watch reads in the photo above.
5:47
